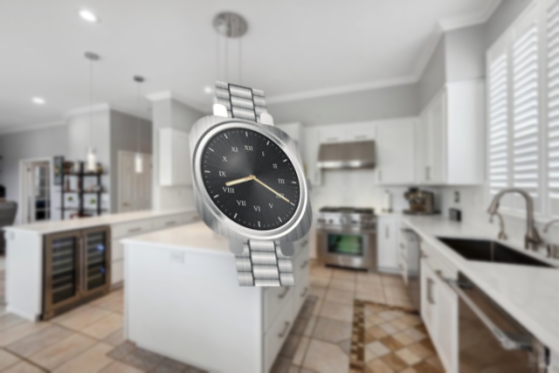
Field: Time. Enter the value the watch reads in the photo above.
8:20
